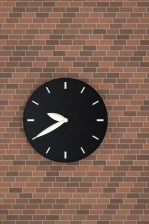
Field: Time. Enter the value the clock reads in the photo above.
9:40
